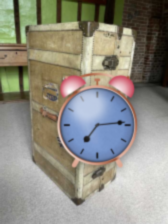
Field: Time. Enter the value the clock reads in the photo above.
7:14
